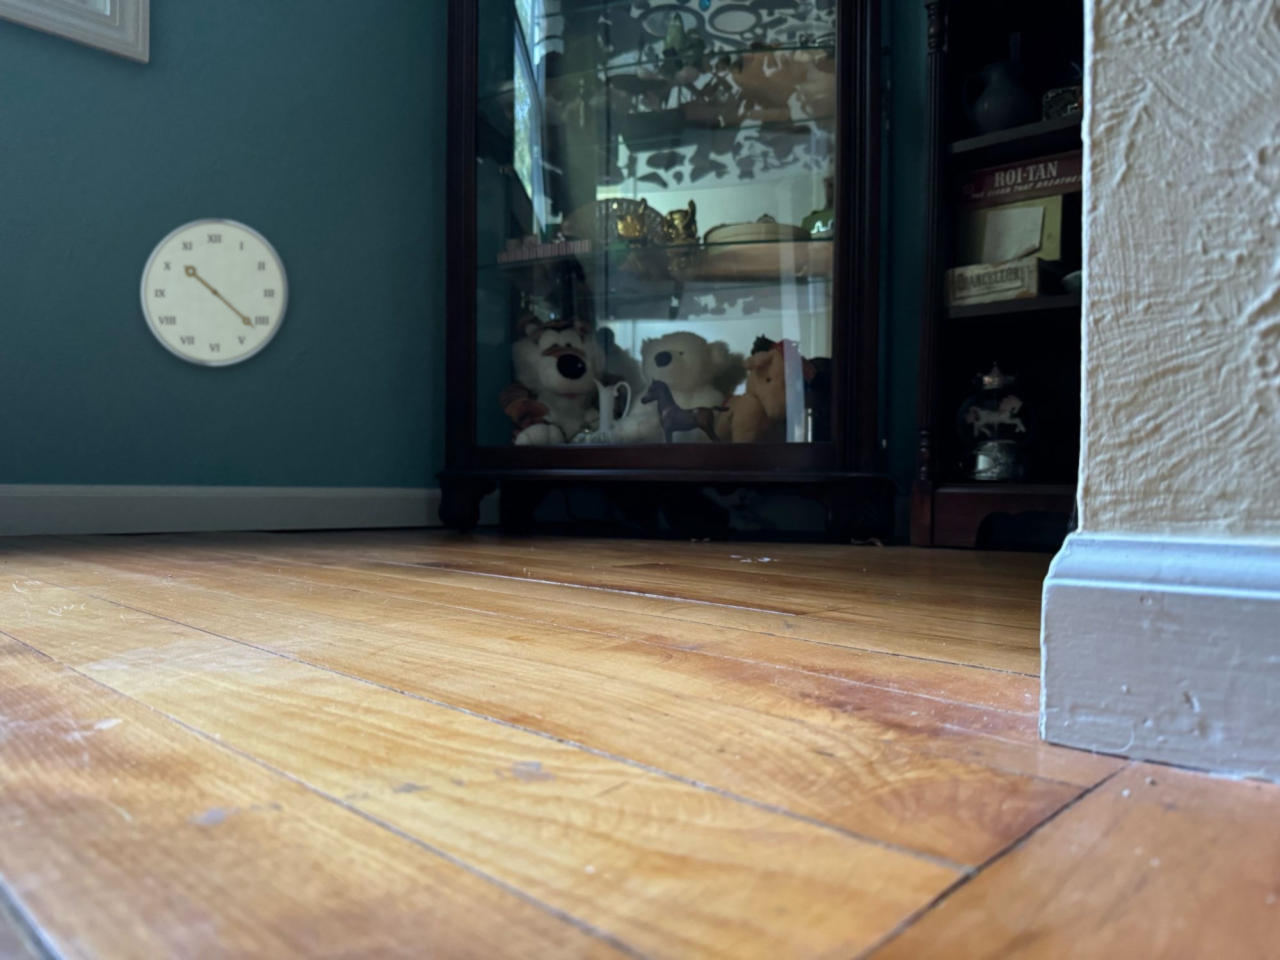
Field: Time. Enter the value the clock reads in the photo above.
10:22
